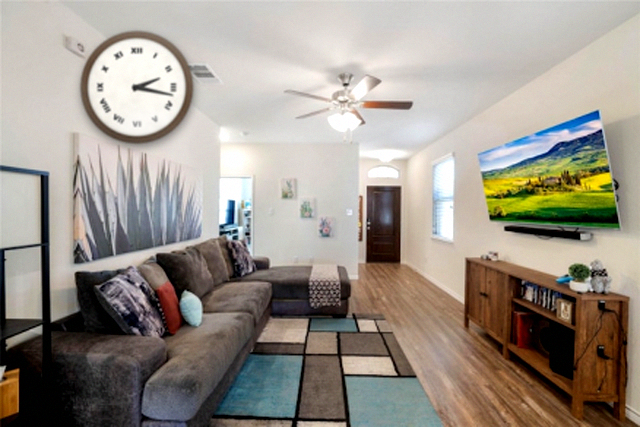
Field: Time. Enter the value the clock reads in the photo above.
2:17
